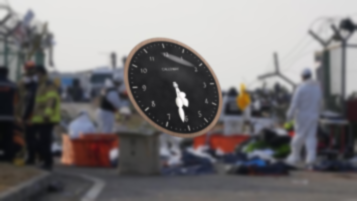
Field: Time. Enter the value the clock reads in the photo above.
5:31
